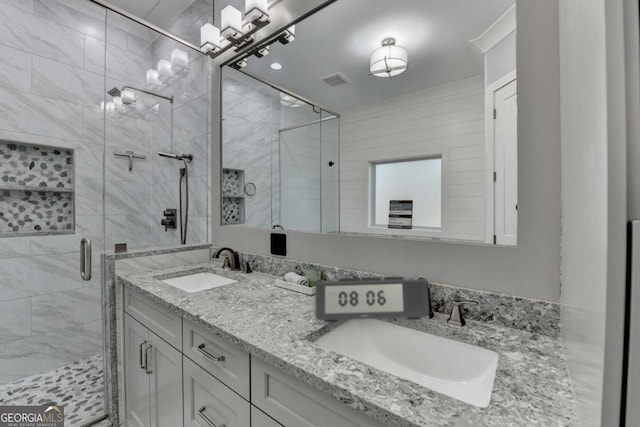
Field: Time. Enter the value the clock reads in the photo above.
8:06
